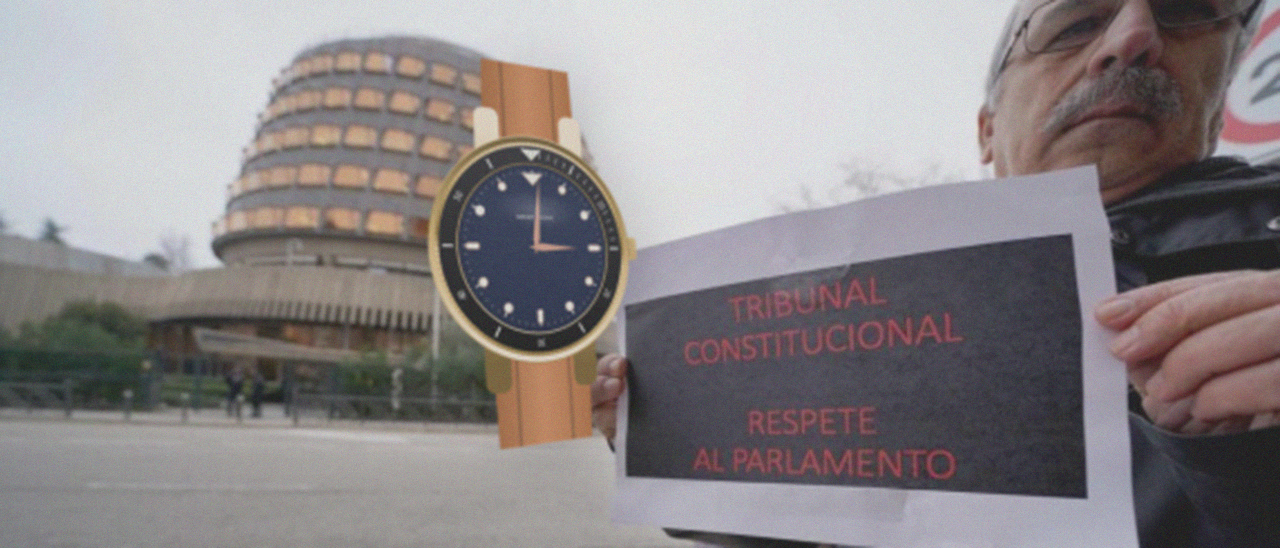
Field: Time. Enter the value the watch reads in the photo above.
3:01
